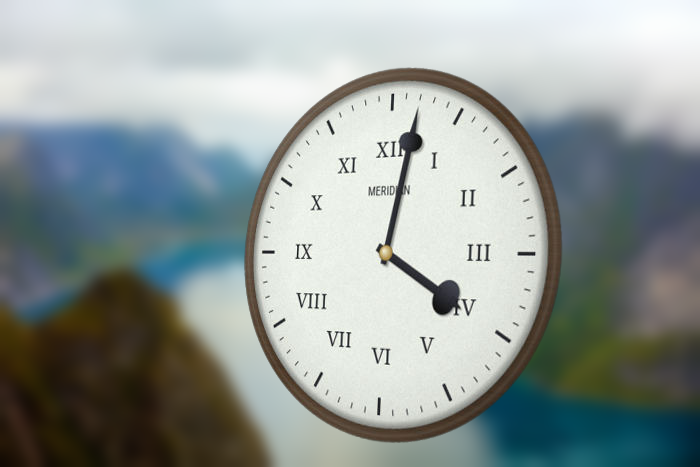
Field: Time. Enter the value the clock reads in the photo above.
4:02
